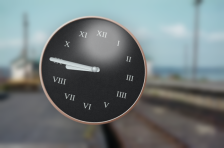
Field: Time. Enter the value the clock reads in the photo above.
8:45
